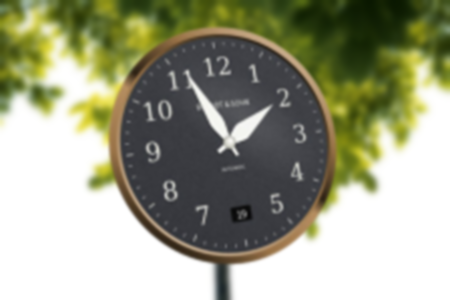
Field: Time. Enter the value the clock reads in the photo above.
1:56
